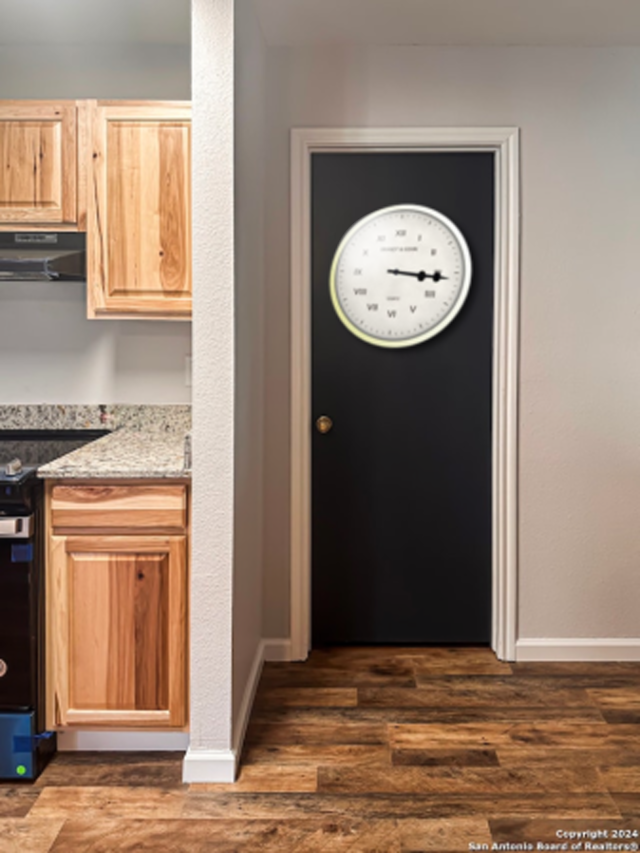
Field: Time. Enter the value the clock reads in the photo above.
3:16
